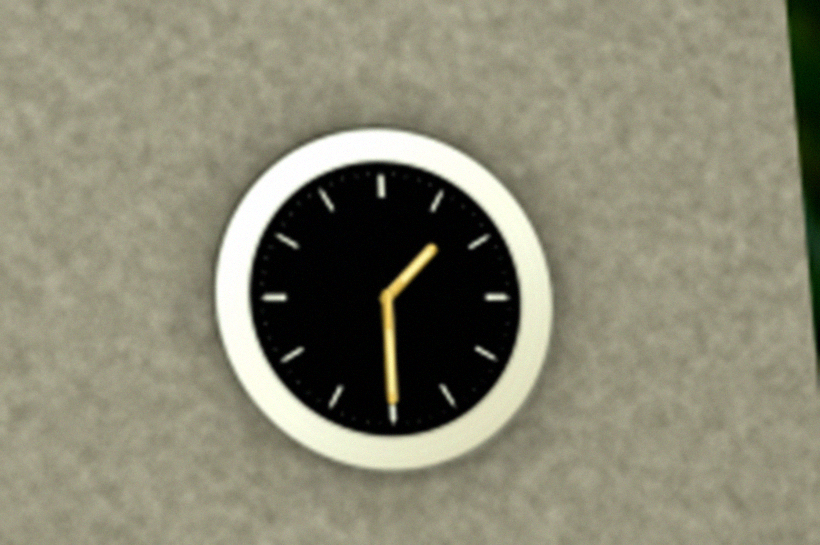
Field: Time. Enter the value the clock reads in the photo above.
1:30
